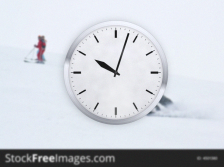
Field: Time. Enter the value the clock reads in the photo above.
10:03
